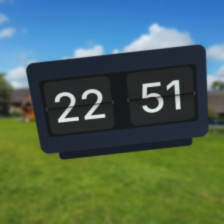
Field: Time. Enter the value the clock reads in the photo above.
22:51
